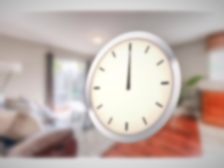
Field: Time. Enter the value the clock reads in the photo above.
12:00
